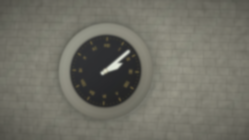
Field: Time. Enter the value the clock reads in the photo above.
2:08
